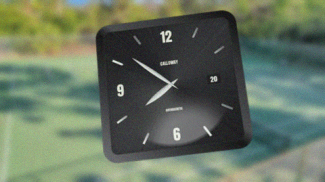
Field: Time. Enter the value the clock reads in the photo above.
7:52
